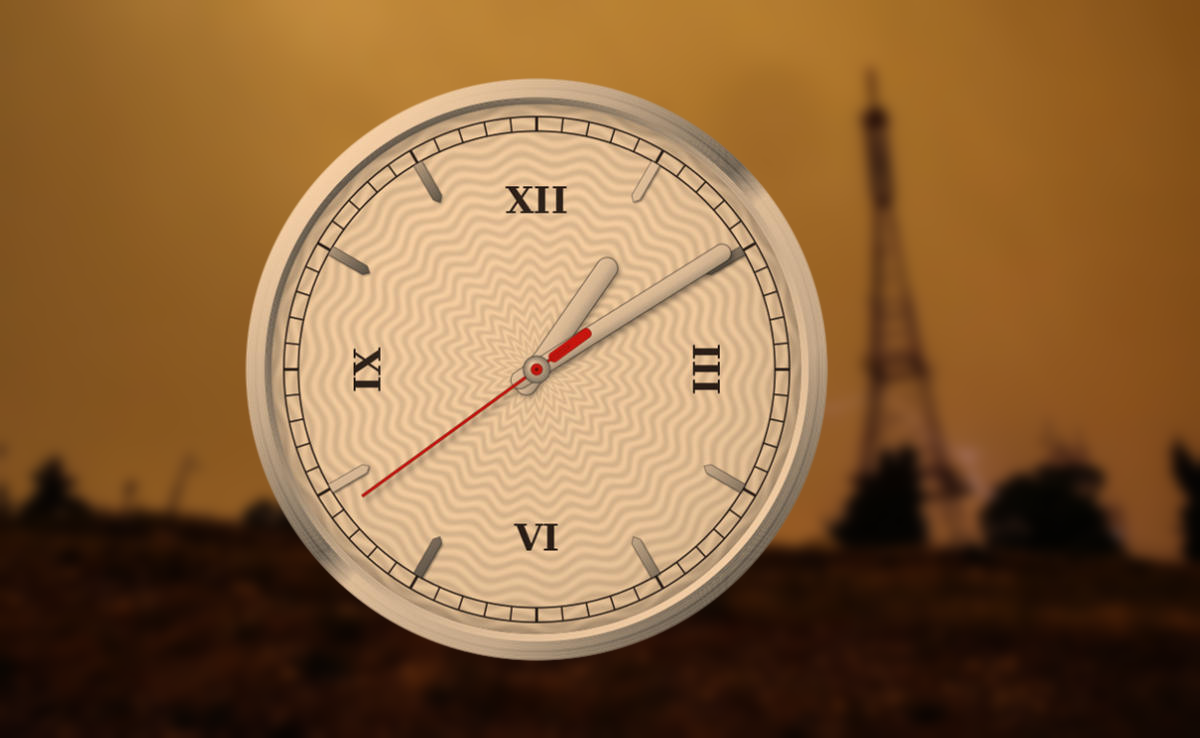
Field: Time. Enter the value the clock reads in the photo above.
1:09:39
